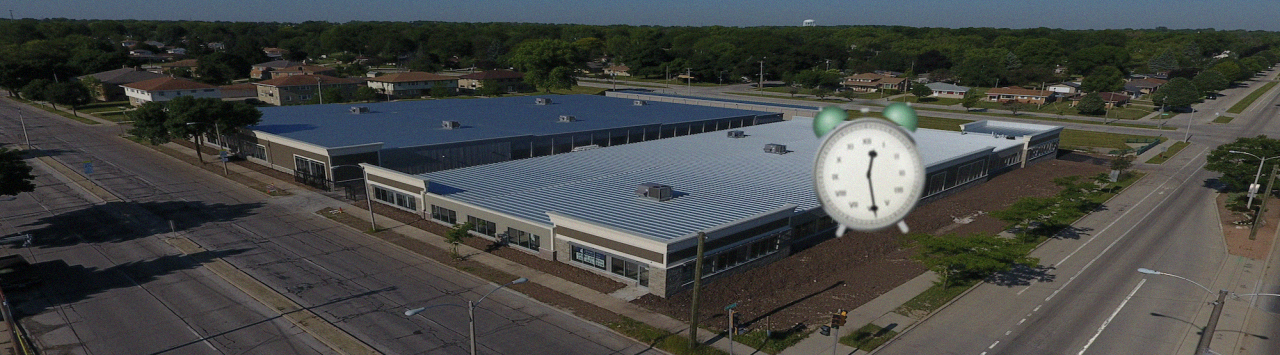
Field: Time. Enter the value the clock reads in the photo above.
12:29
